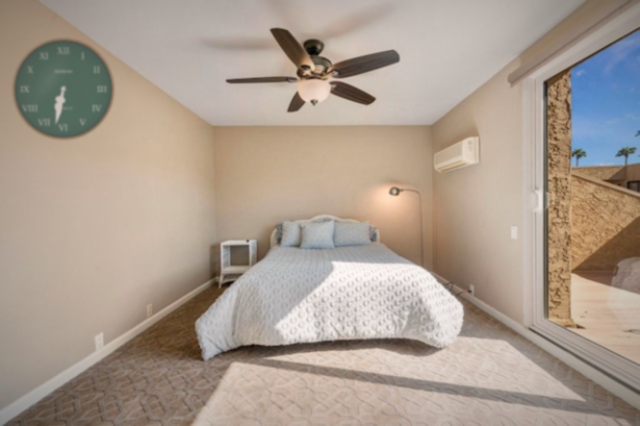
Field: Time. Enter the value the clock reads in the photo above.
6:32
